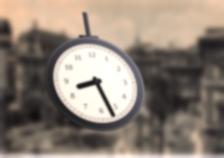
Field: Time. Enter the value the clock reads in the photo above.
8:27
